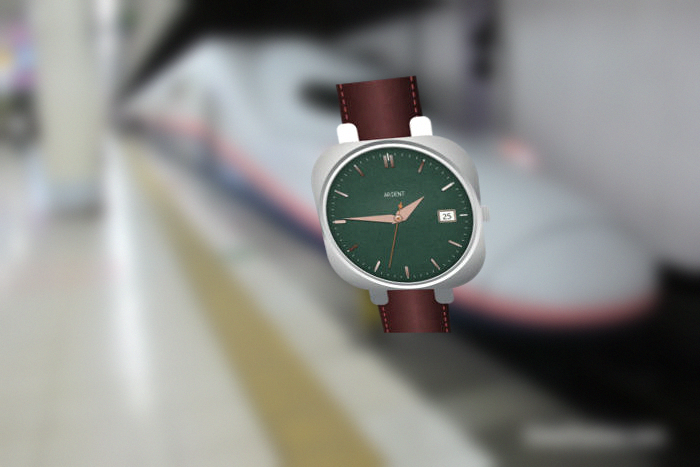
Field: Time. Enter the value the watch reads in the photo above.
1:45:33
